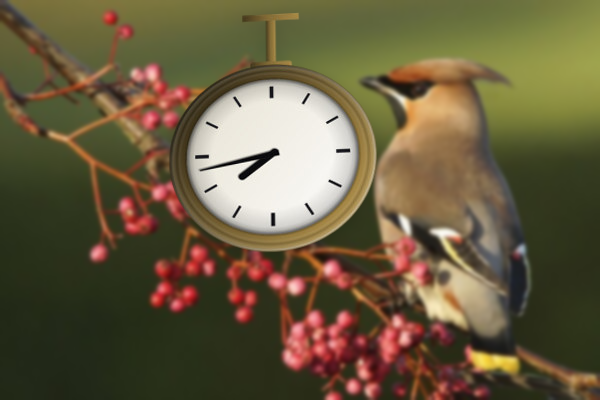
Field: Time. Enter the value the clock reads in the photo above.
7:43
